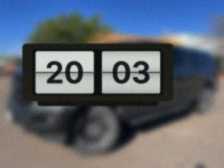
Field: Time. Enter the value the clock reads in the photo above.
20:03
